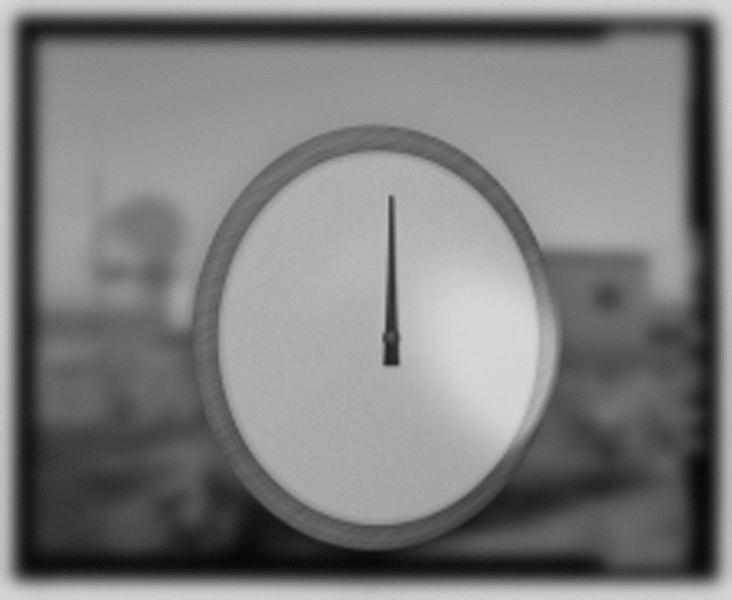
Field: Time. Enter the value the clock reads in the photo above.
12:00
